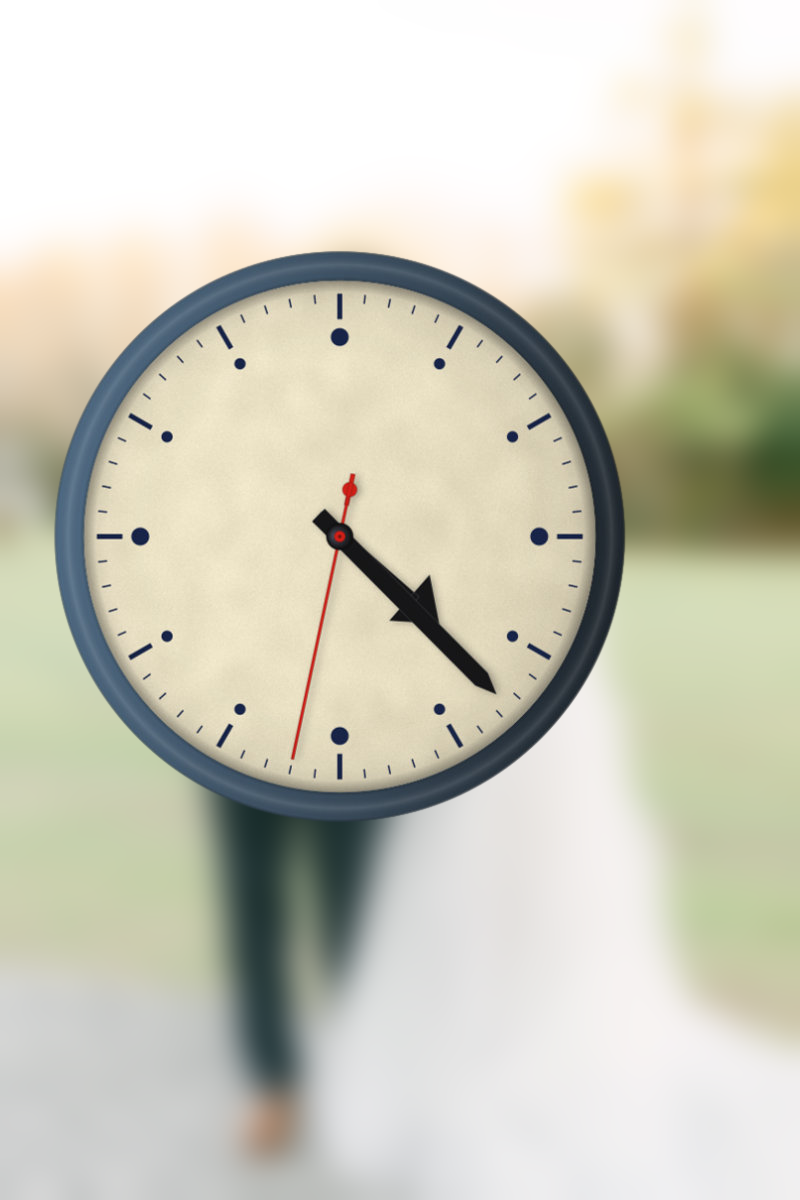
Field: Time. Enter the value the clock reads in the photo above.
4:22:32
